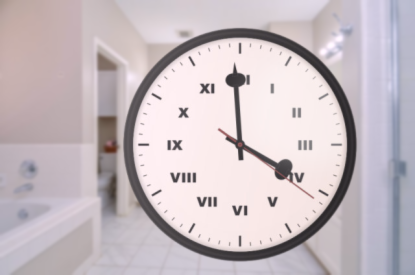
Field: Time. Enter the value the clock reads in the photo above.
3:59:21
